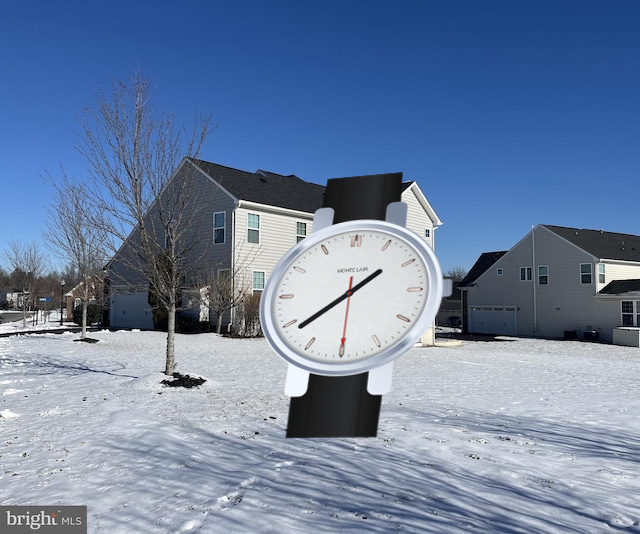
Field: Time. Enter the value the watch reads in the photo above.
1:38:30
